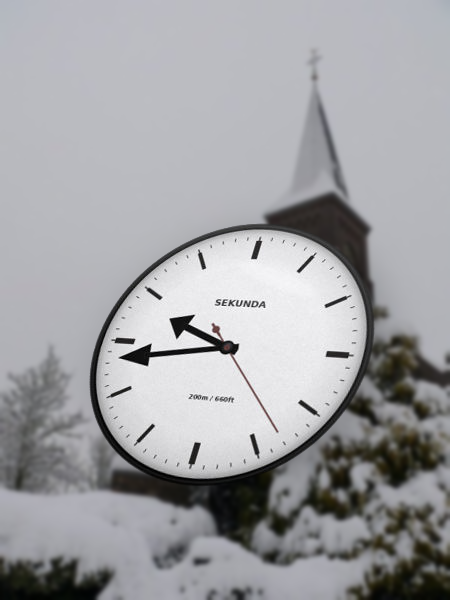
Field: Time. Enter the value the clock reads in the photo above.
9:43:23
